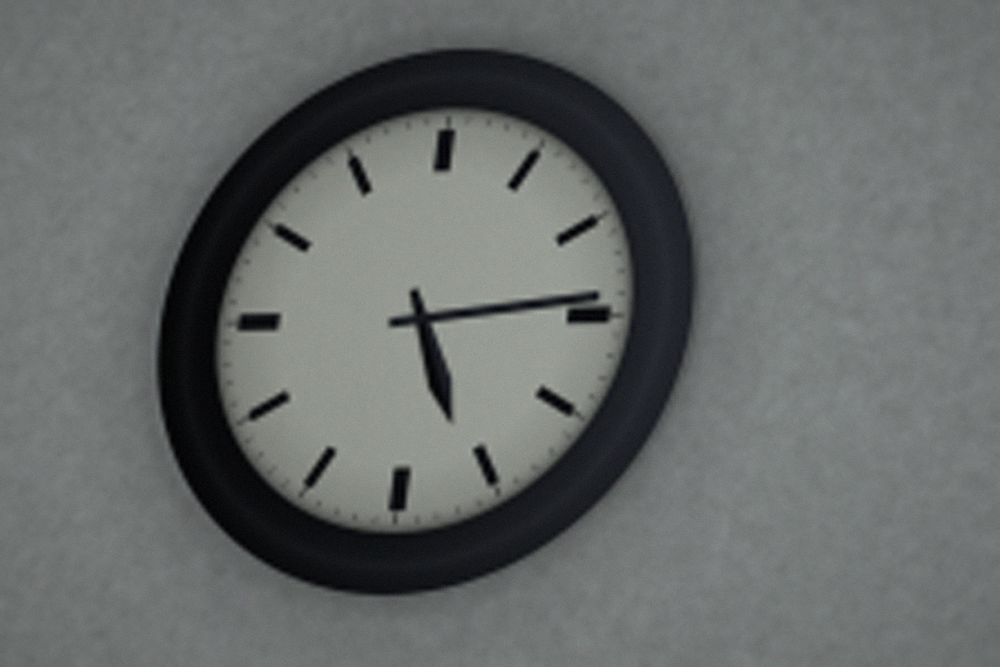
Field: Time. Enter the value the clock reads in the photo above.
5:14
